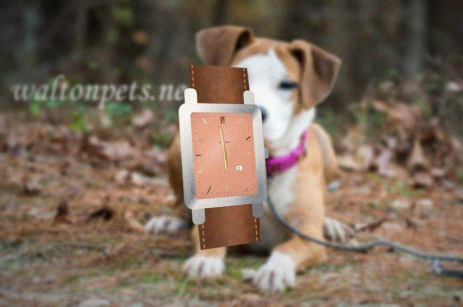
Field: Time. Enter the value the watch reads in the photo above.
5:59
